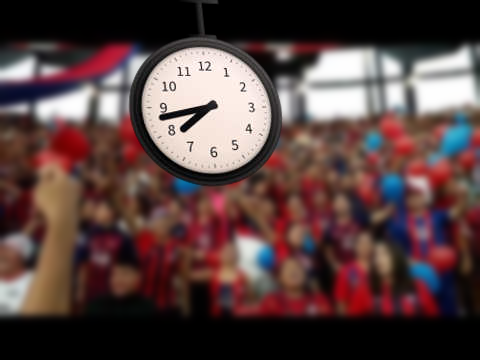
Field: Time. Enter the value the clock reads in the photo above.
7:43
